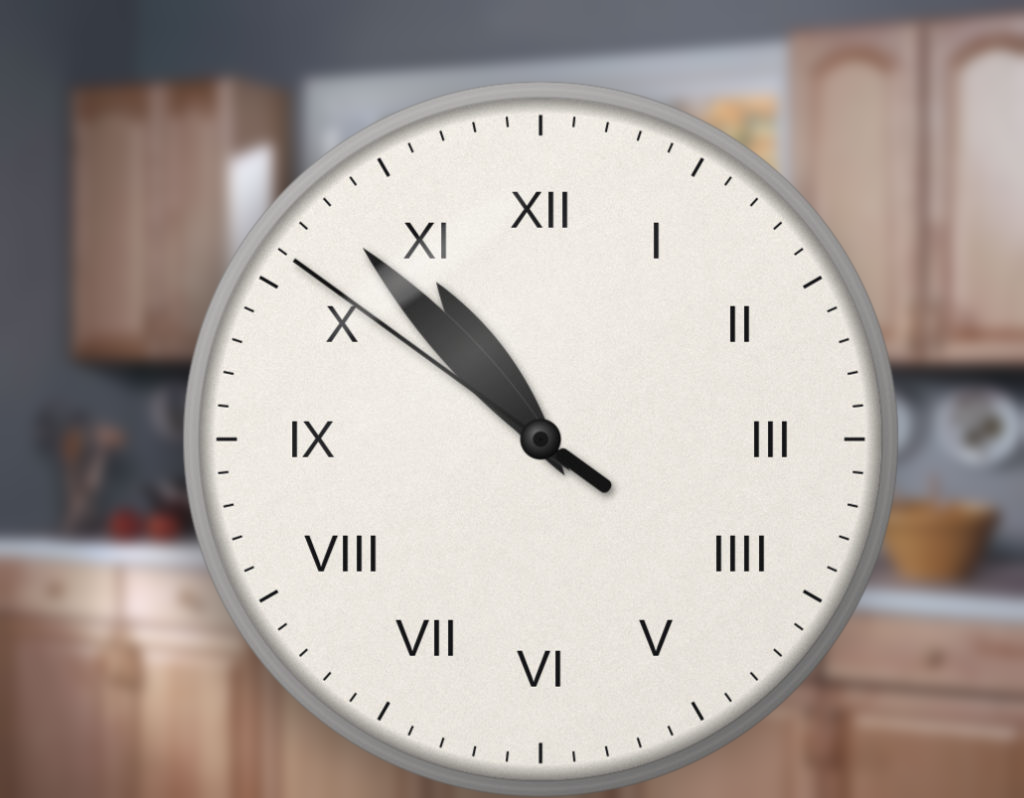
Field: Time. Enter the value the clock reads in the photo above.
10:52:51
